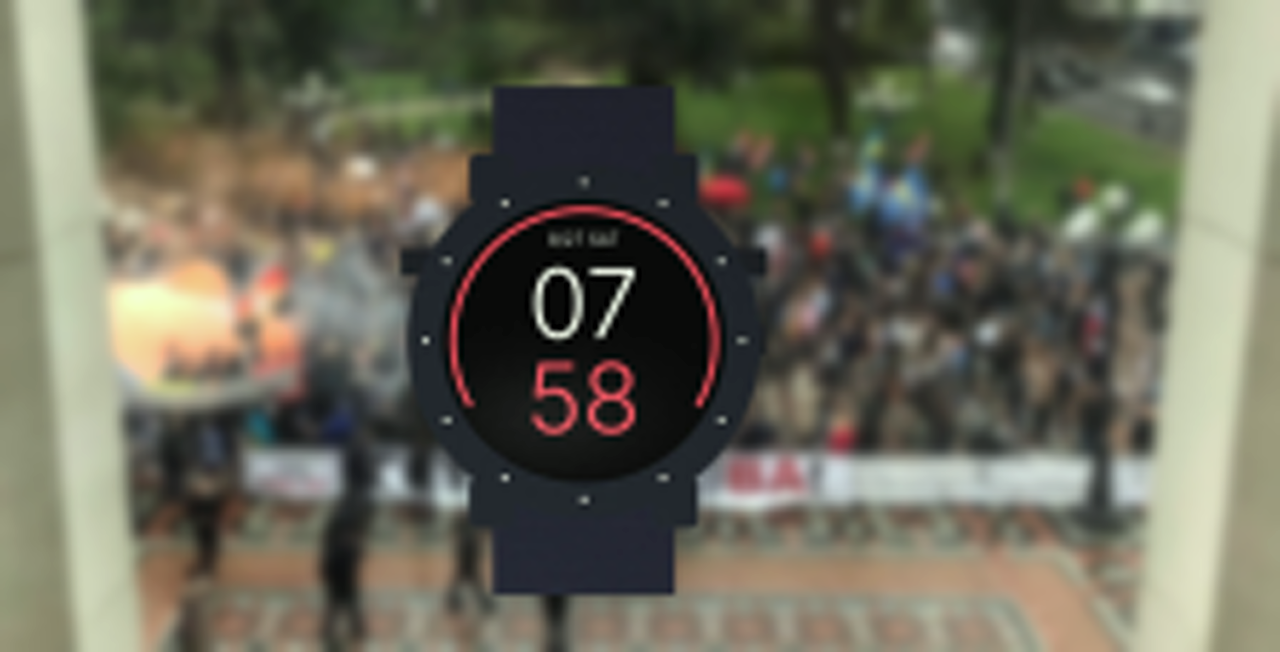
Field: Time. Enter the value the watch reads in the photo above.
7:58
